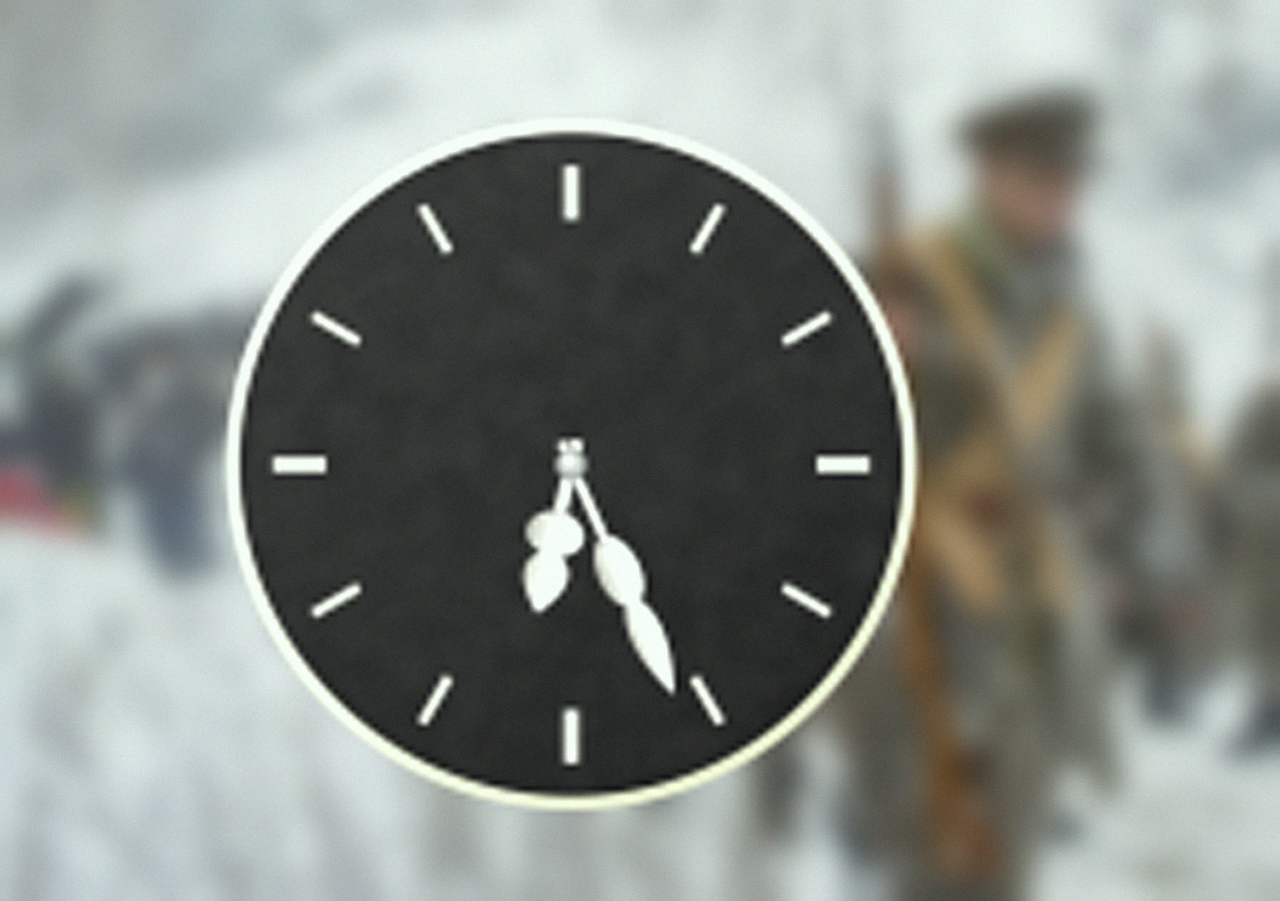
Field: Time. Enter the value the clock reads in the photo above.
6:26
